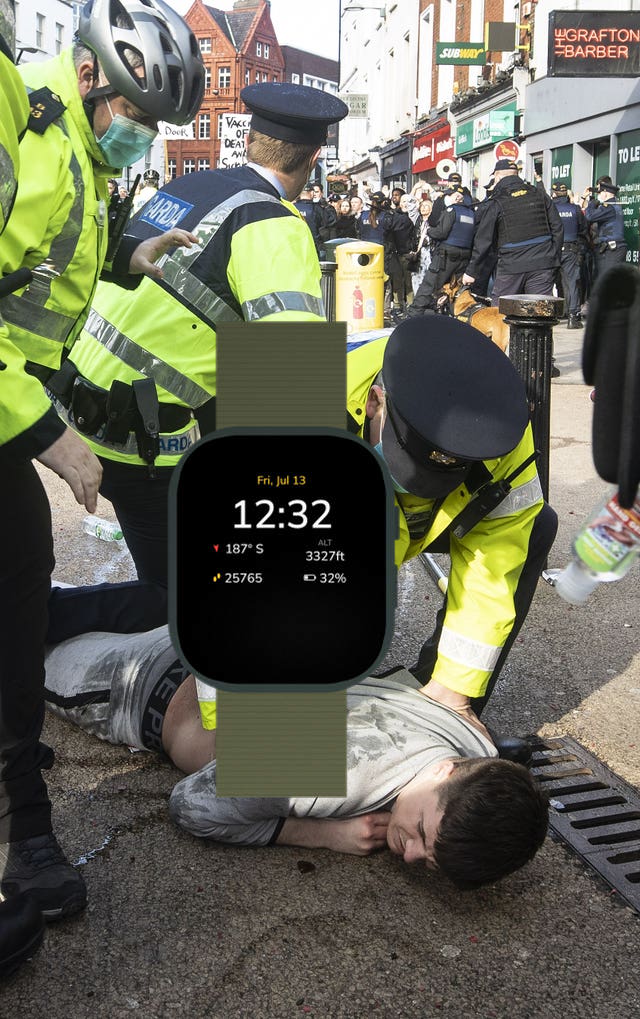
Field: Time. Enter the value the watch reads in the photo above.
12:32
